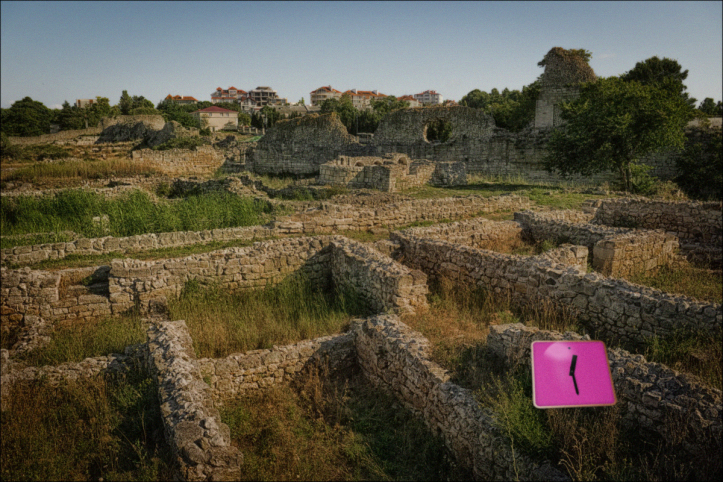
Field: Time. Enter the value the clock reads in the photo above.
12:29
